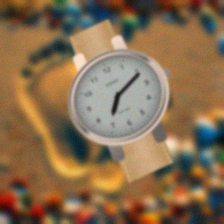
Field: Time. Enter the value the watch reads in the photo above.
7:11
